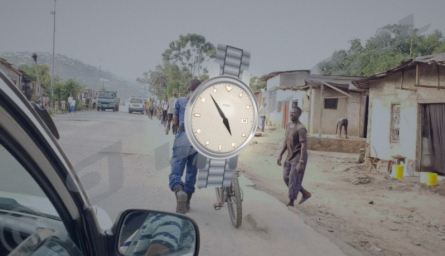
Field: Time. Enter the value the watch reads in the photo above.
4:53
